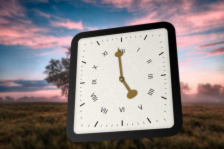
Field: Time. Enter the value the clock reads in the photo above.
4:59
